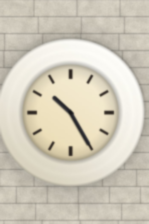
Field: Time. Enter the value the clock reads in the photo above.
10:25
